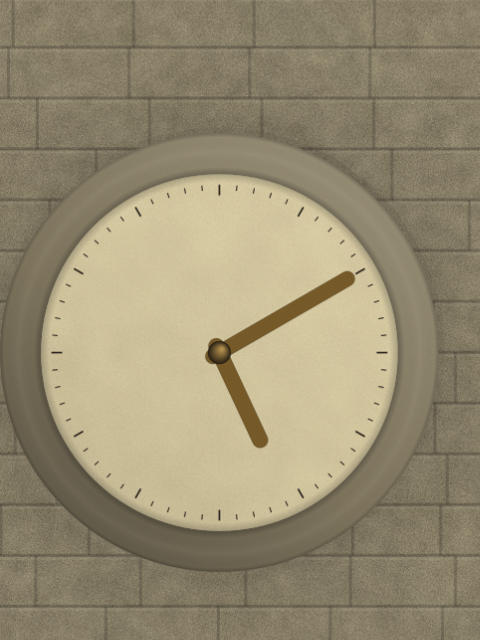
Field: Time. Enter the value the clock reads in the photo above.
5:10
